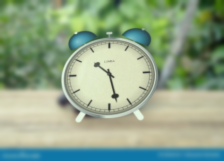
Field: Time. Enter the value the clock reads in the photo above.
10:28
